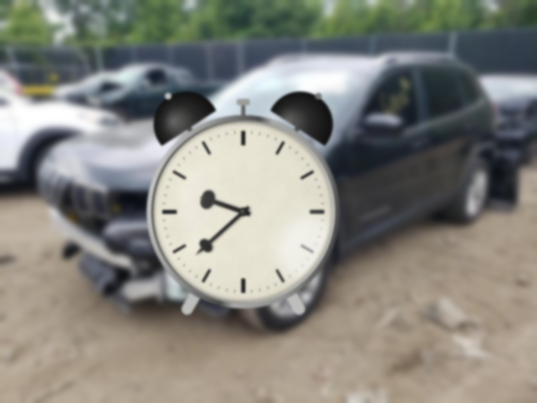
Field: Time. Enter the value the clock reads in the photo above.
9:38
